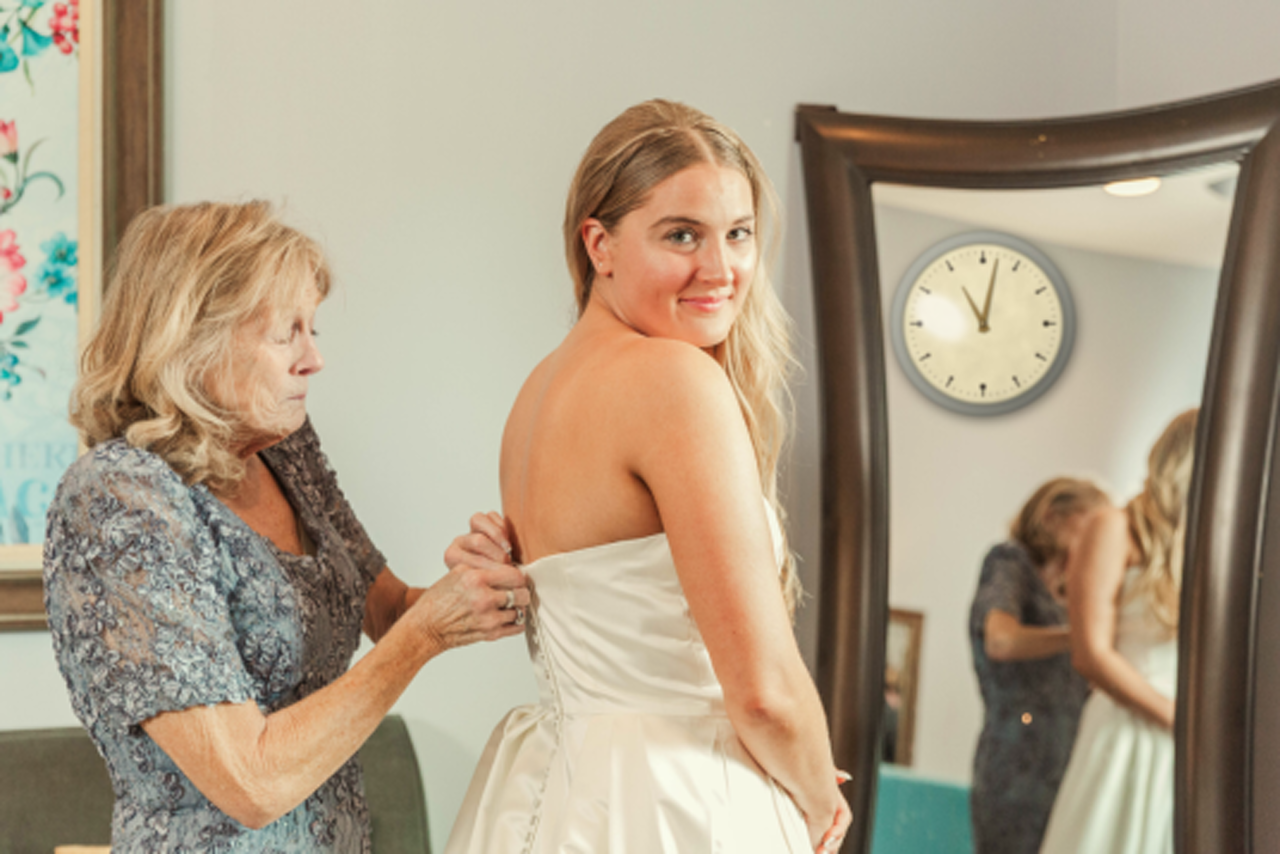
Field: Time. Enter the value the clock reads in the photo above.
11:02
